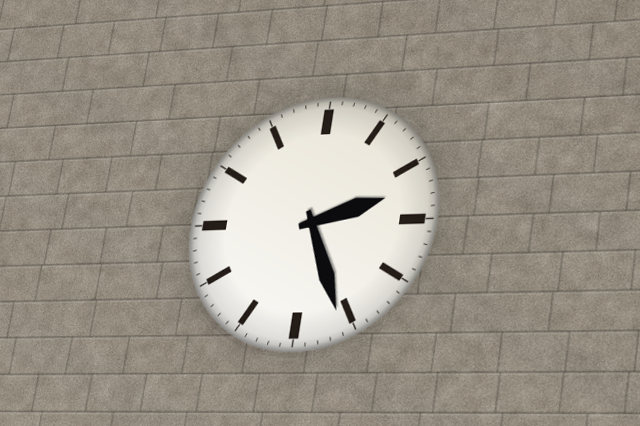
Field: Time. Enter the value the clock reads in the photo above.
2:26
